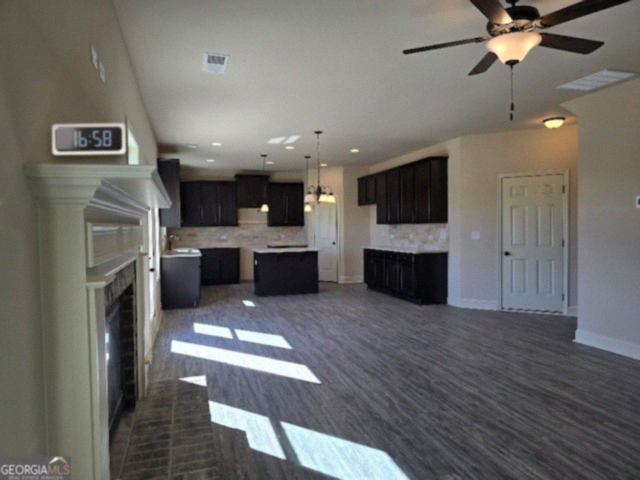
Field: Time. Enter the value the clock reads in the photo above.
16:58
